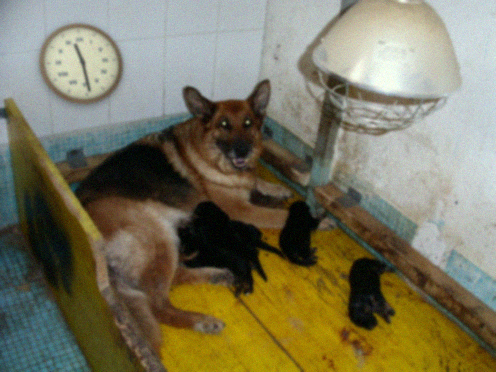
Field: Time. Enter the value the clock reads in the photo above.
11:29
